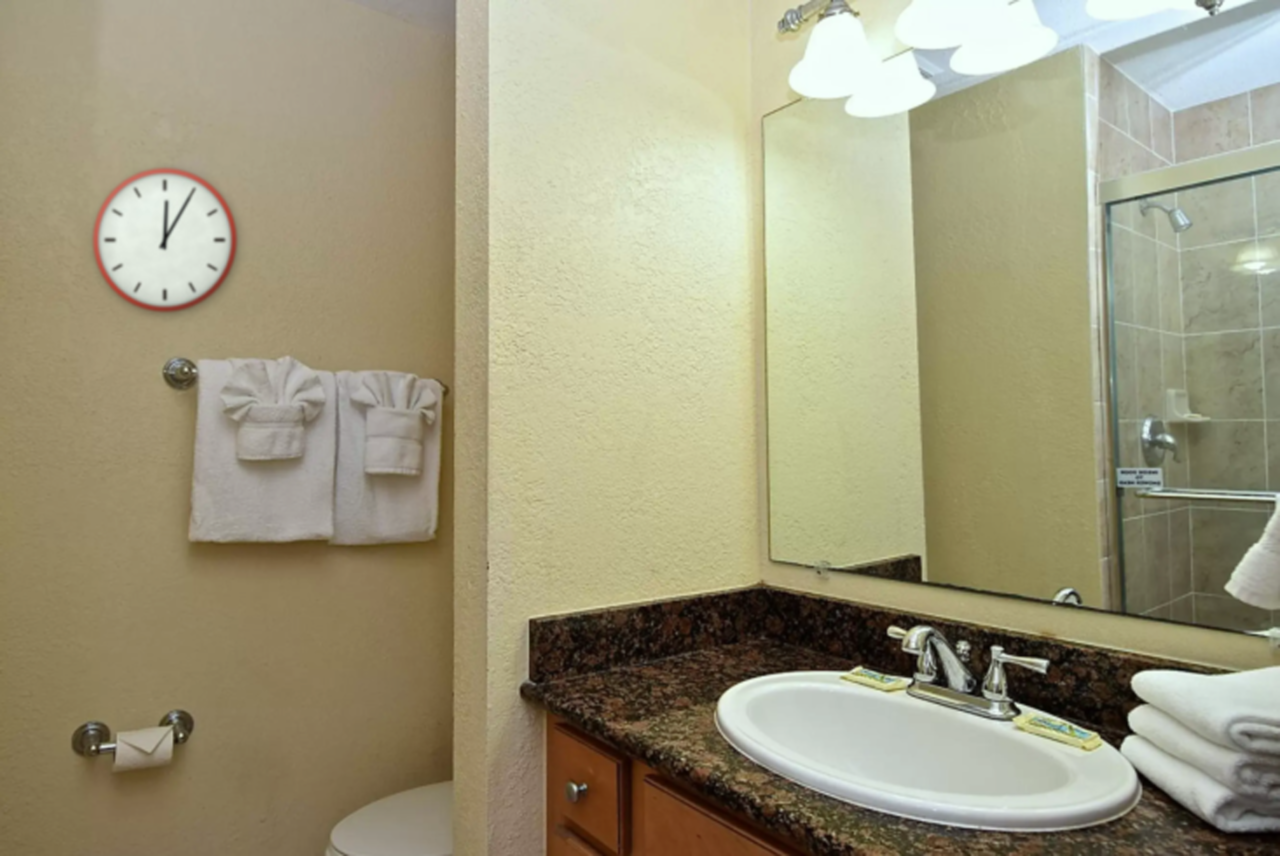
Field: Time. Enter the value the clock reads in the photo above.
12:05
